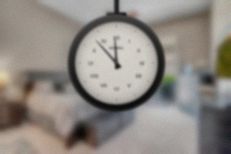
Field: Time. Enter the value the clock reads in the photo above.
11:53
